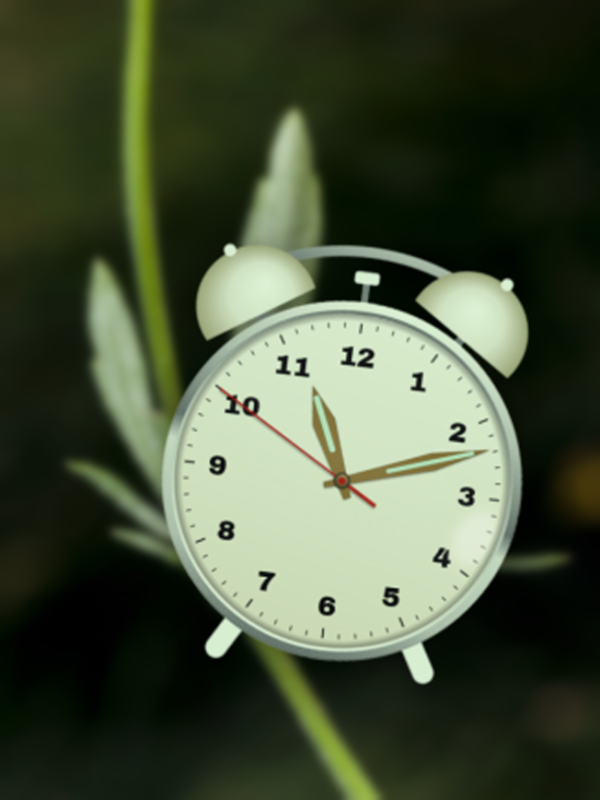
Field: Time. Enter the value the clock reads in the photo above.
11:11:50
